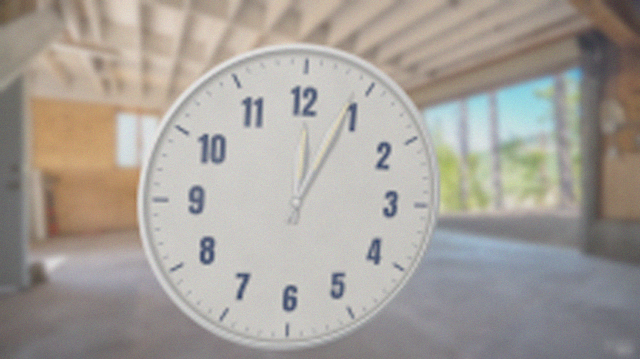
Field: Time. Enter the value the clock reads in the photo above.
12:04
